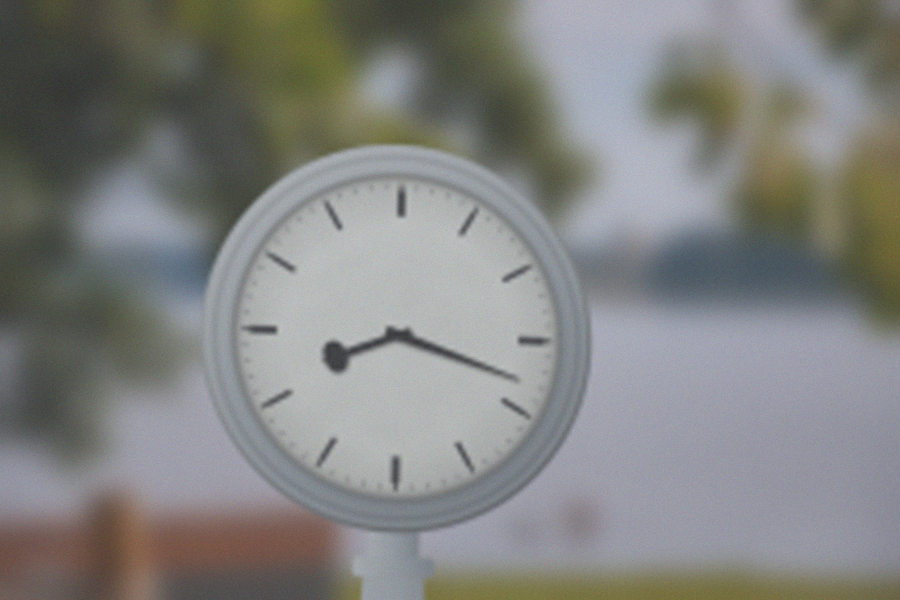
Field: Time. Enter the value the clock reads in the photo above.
8:18
